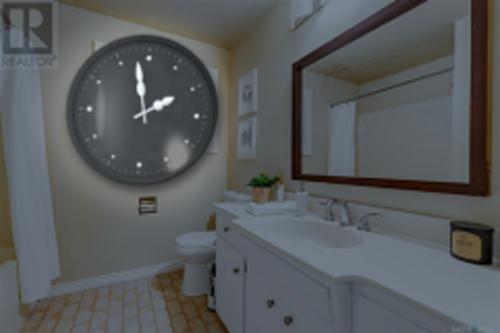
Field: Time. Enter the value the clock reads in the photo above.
1:58
